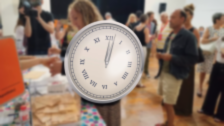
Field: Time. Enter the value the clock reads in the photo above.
12:02
